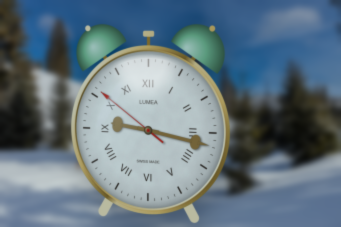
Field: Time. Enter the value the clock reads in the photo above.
9:16:51
